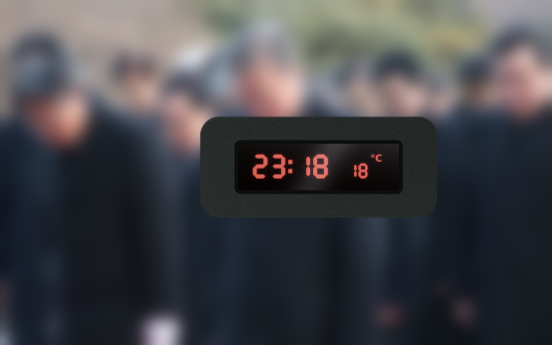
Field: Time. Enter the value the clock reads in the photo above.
23:18
